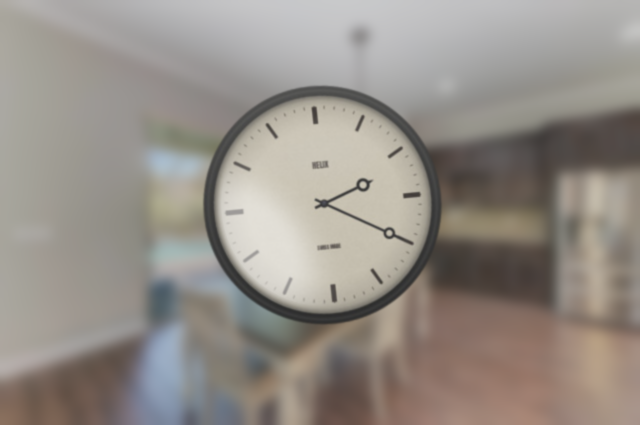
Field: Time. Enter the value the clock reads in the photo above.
2:20
